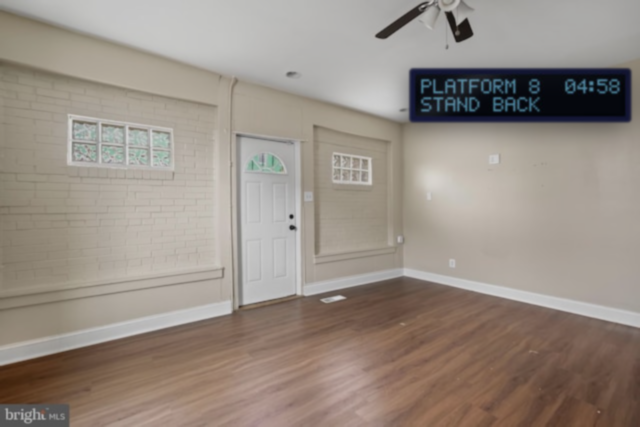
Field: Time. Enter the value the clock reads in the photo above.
4:58
